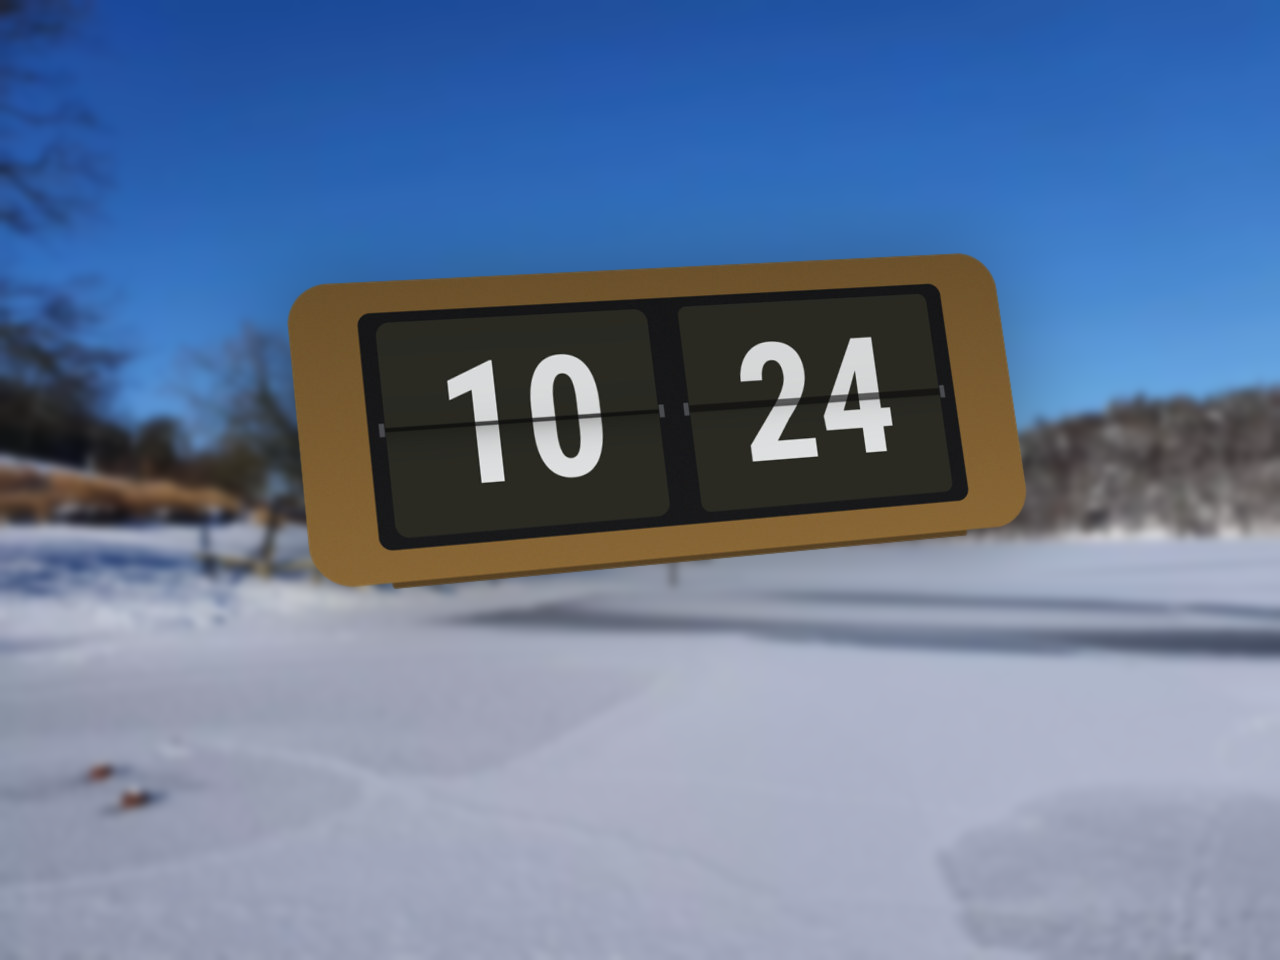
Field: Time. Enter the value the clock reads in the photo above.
10:24
